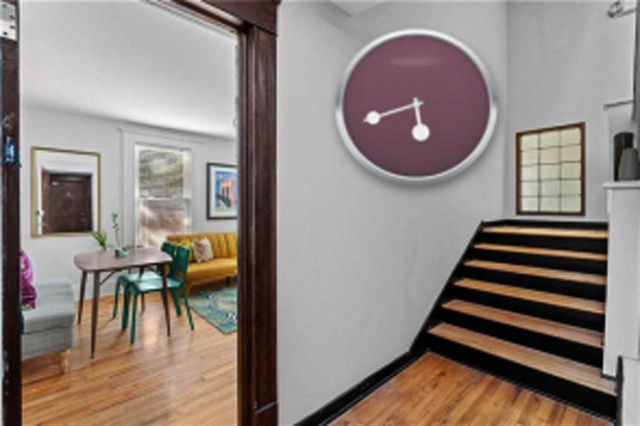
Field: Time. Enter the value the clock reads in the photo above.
5:42
